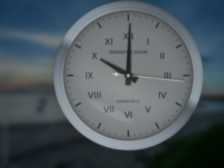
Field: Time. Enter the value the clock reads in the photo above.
10:00:16
